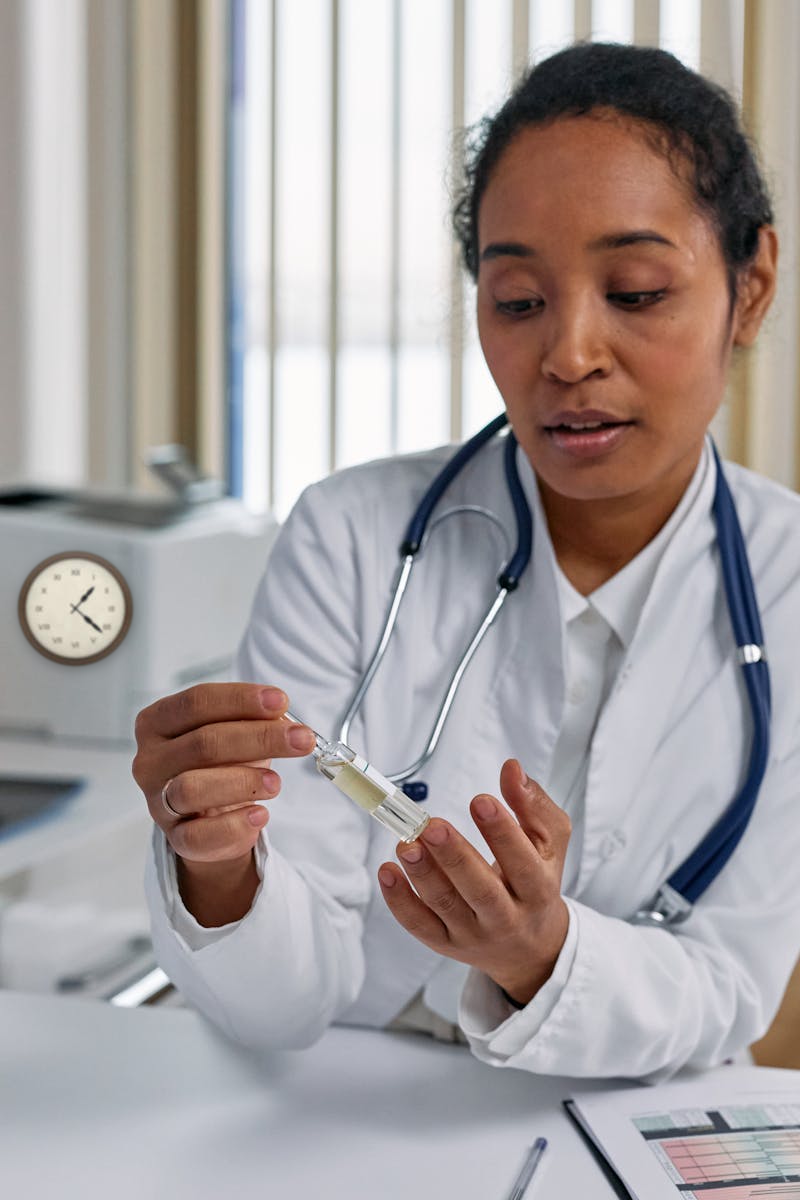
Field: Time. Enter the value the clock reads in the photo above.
1:22
